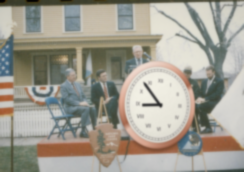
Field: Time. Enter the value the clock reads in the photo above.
8:53
